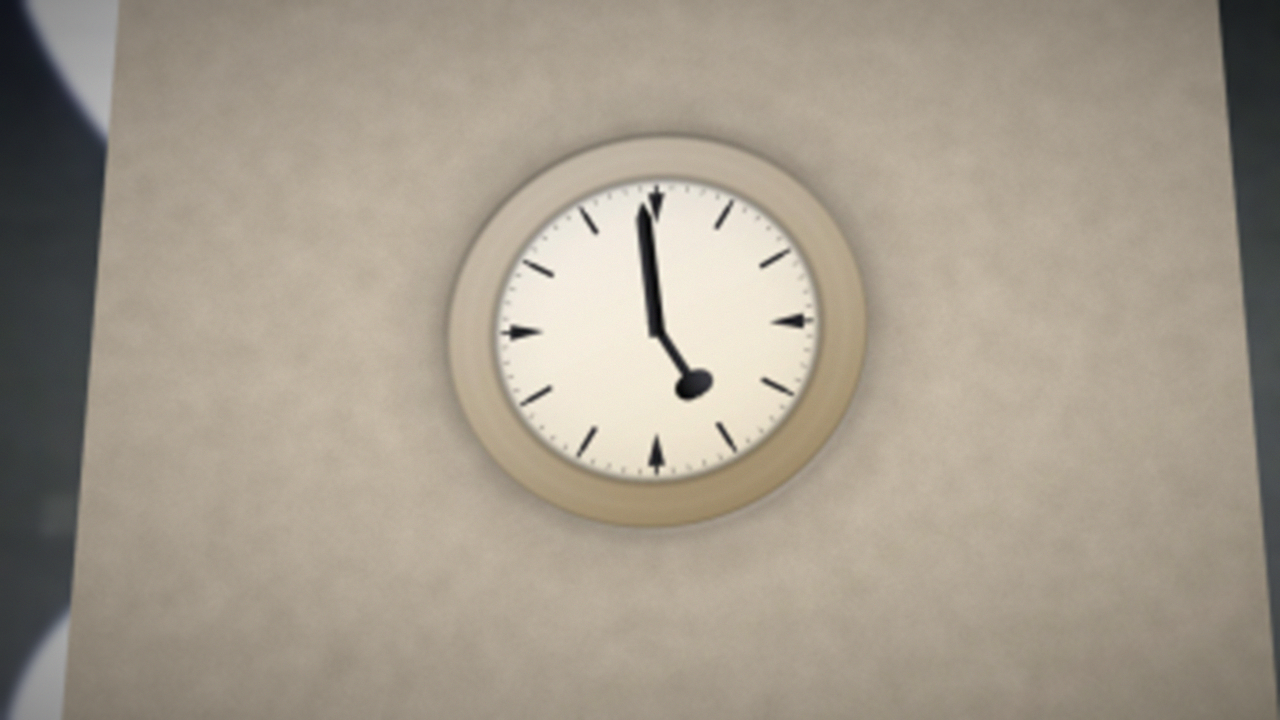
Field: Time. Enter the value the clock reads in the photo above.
4:59
